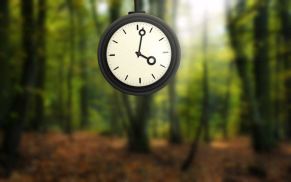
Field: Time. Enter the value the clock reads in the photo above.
4:02
